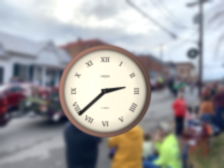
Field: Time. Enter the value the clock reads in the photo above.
2:38
